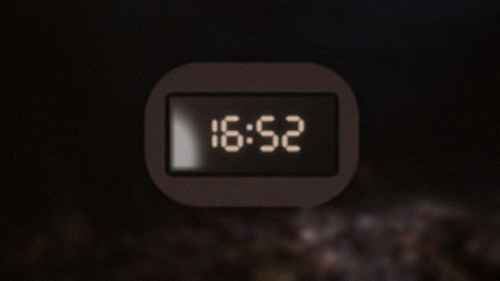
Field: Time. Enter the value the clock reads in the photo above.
16:52
